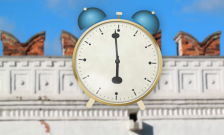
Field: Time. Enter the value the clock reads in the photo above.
5:59
